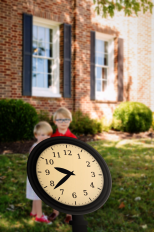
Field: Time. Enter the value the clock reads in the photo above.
9:38
